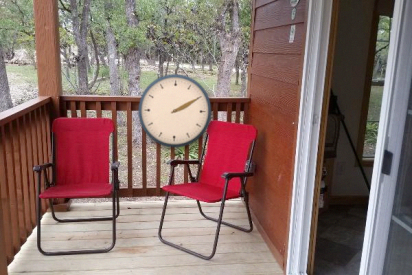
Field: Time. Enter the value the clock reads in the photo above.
2:10
